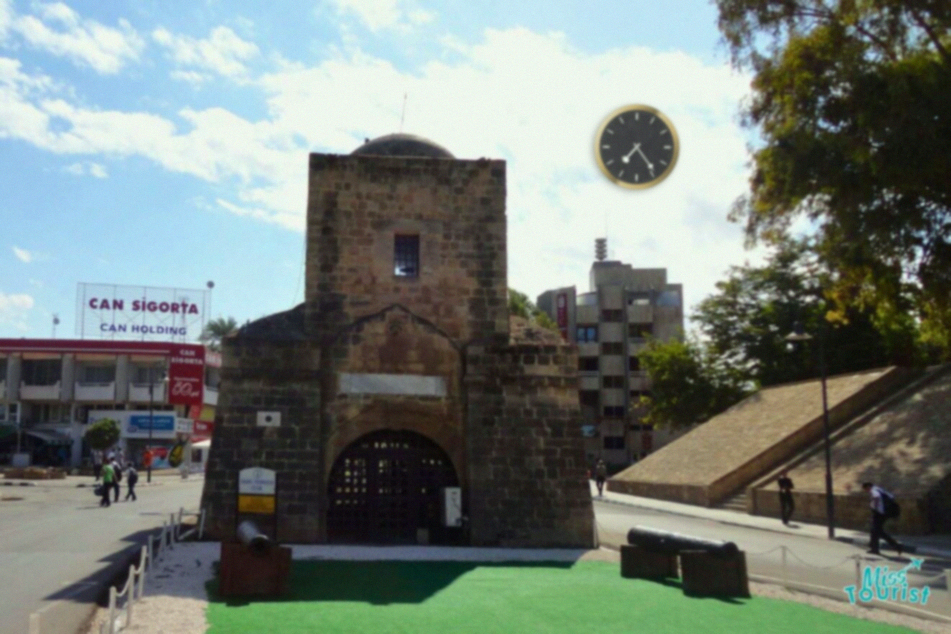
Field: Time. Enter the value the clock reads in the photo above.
7:24
